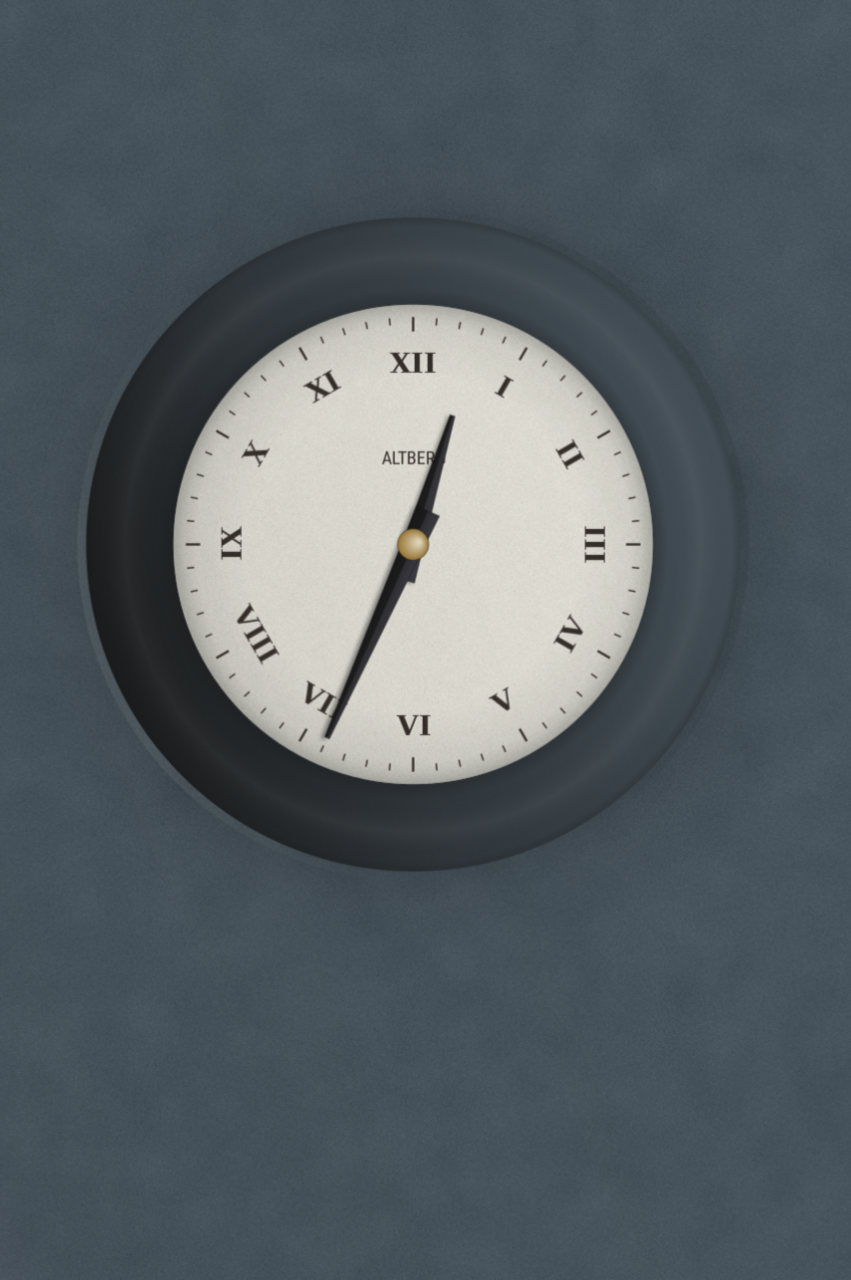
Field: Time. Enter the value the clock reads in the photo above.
12:34
